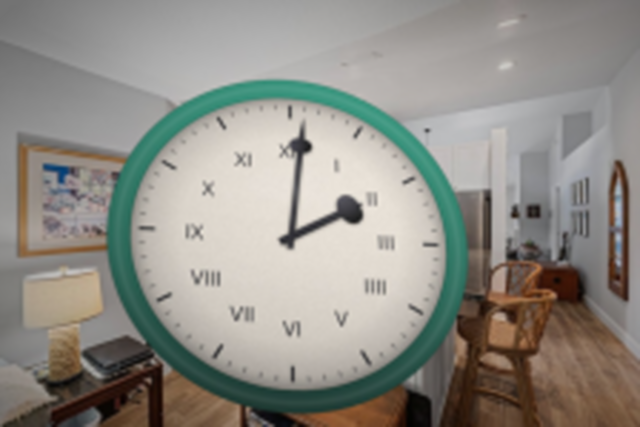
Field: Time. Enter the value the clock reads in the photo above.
2:01
